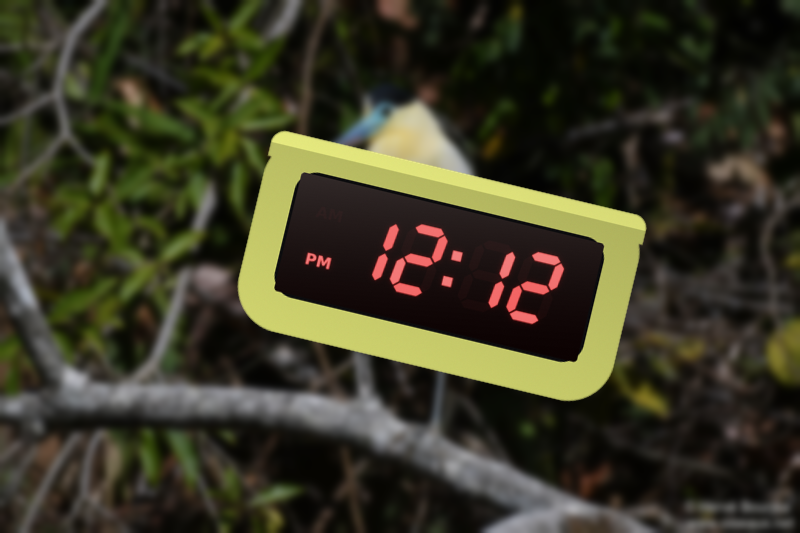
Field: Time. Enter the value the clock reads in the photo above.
12:12
